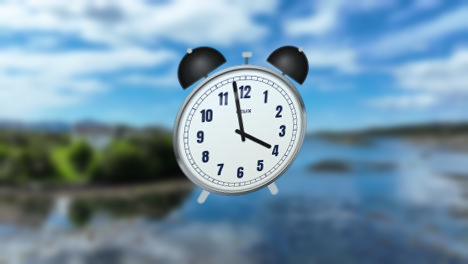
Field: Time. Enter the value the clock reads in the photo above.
3:58
